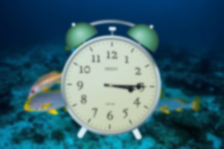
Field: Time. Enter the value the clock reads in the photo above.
3:15
